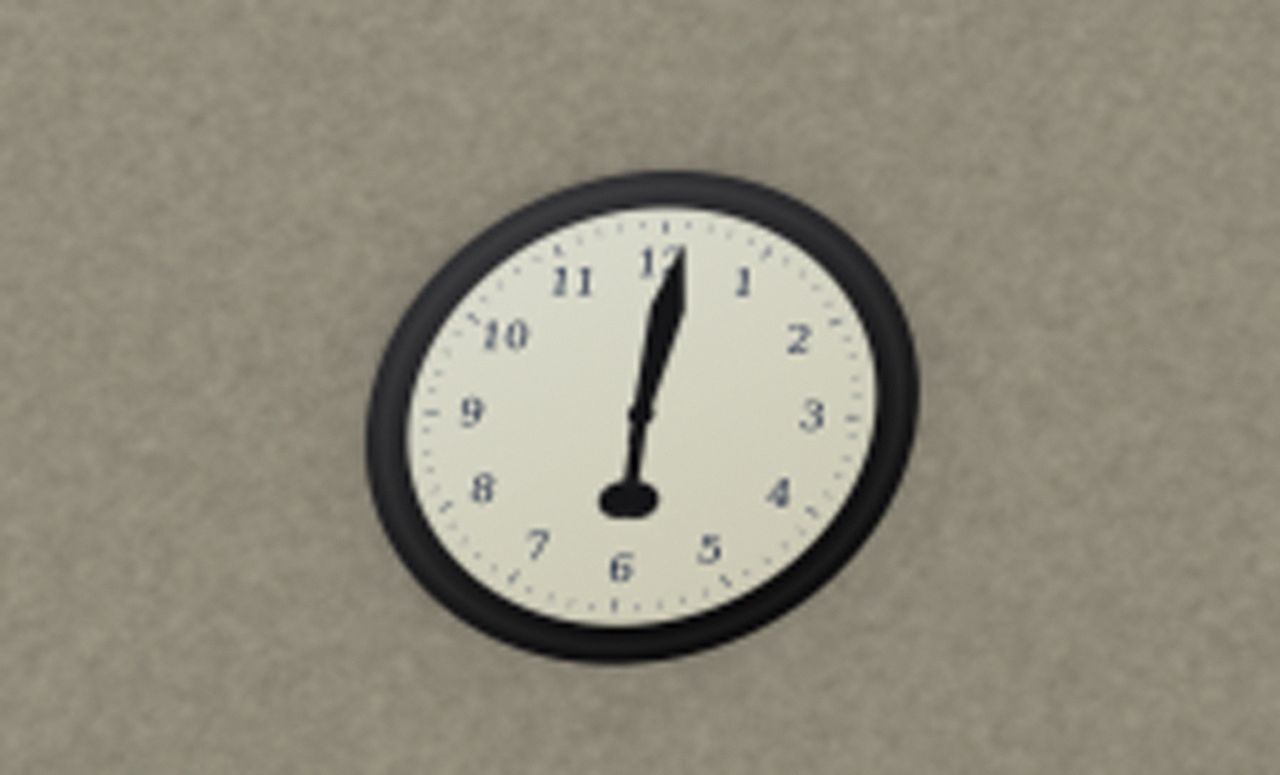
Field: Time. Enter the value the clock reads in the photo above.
6:01
